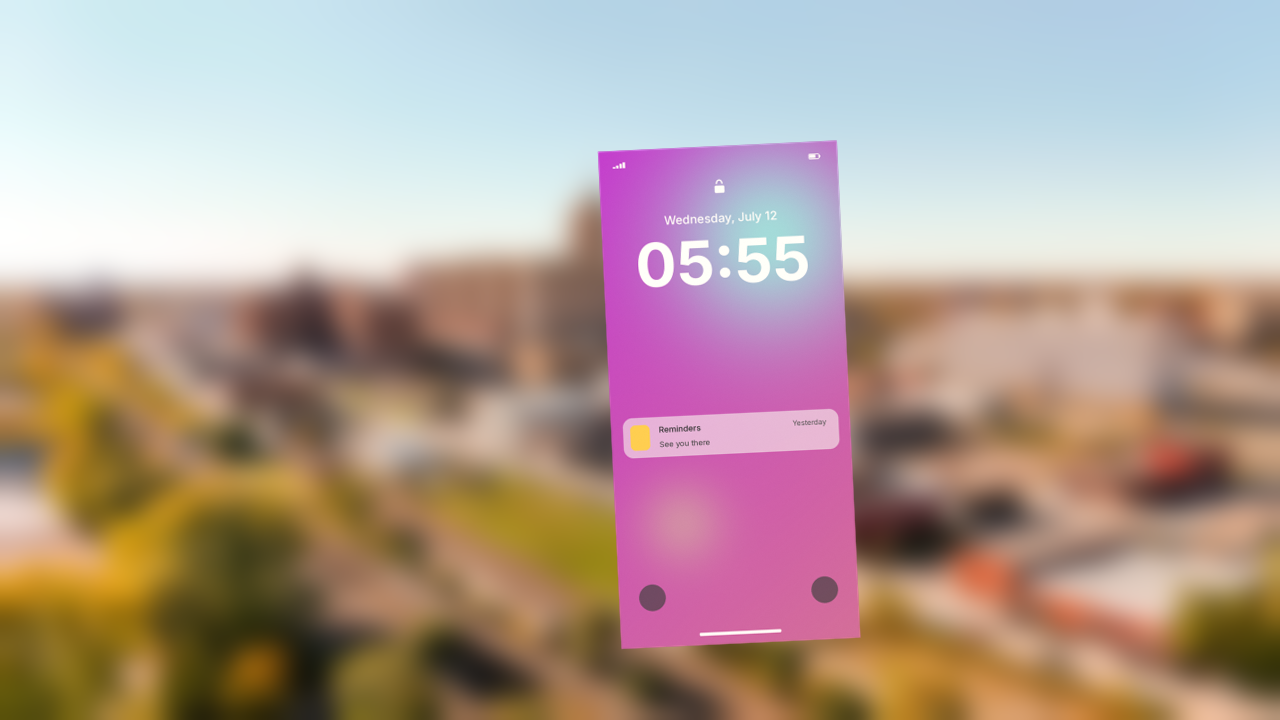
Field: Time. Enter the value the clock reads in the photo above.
5:55
